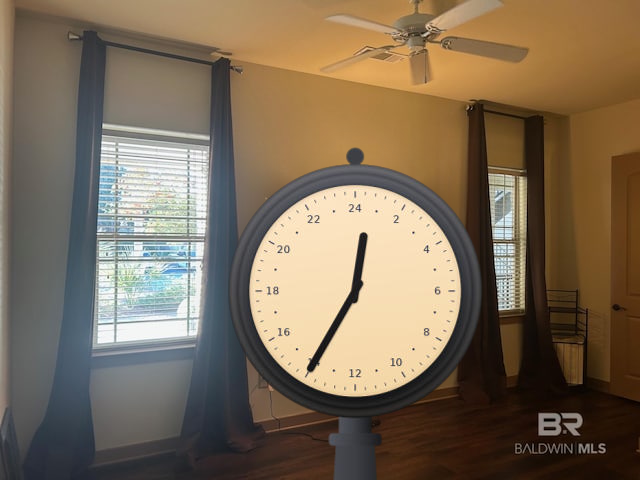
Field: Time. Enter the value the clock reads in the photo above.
0:35
